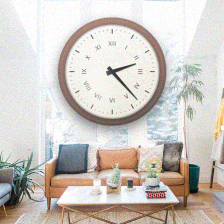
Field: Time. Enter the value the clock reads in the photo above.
2:23
